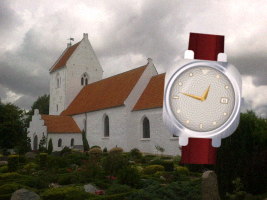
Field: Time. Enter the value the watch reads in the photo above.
12:47
